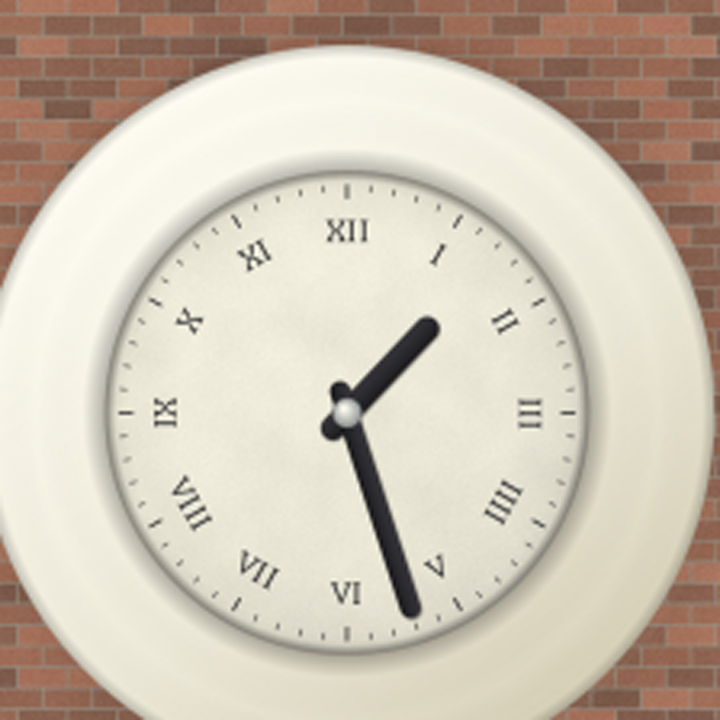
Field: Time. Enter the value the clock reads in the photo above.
1:27
